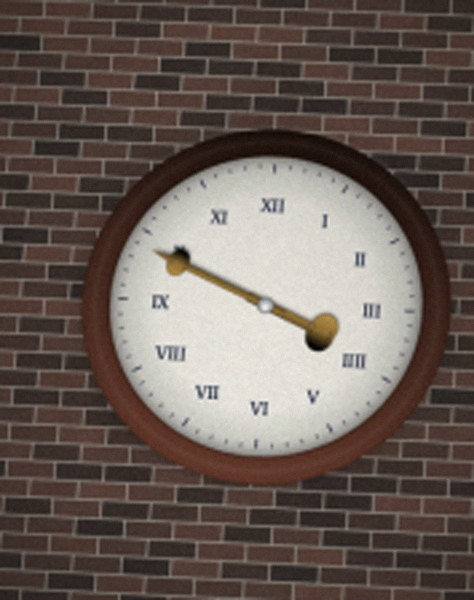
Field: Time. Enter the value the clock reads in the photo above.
3:49
